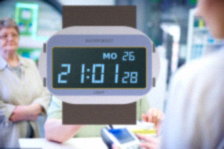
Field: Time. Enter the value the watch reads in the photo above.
21:01:28
